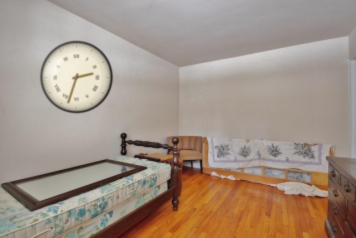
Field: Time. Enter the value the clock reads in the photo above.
2:33
